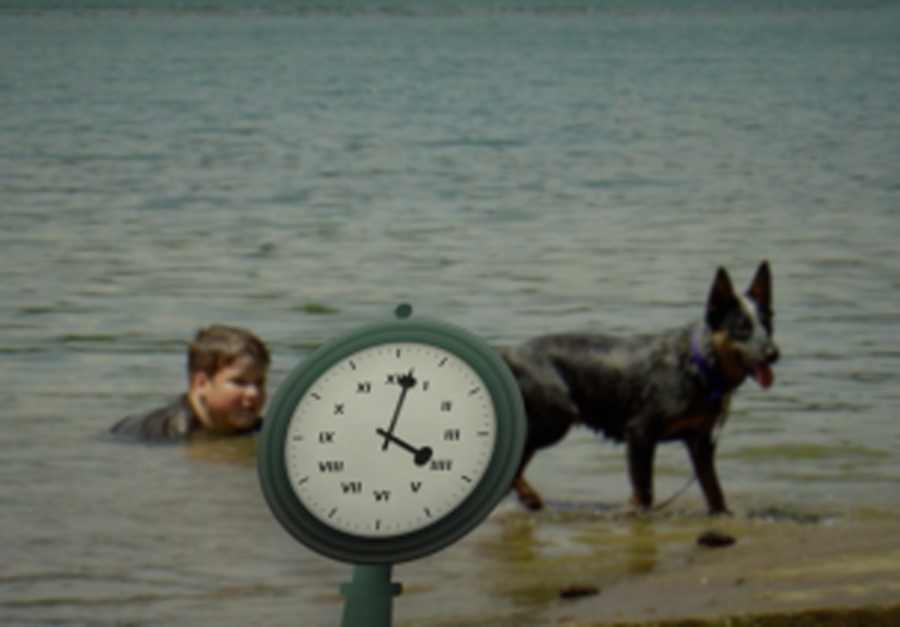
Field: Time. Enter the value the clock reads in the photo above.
4:02
